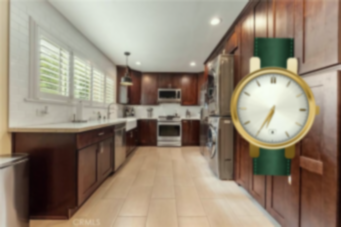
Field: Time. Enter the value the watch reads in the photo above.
6:35
